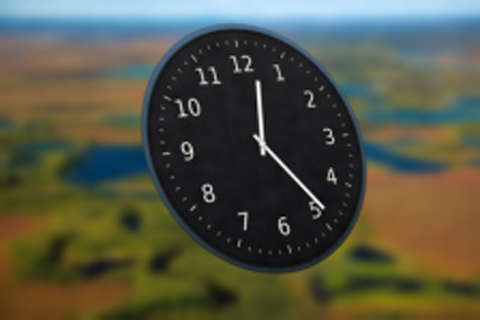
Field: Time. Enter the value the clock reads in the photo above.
12:24
